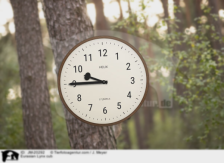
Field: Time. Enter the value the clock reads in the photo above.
9:45
